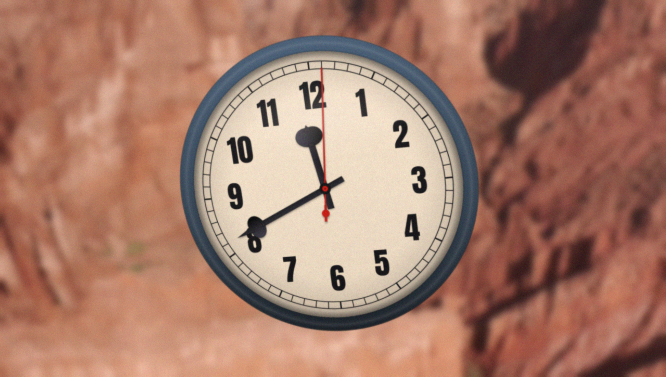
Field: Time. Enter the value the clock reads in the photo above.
11:41:01
